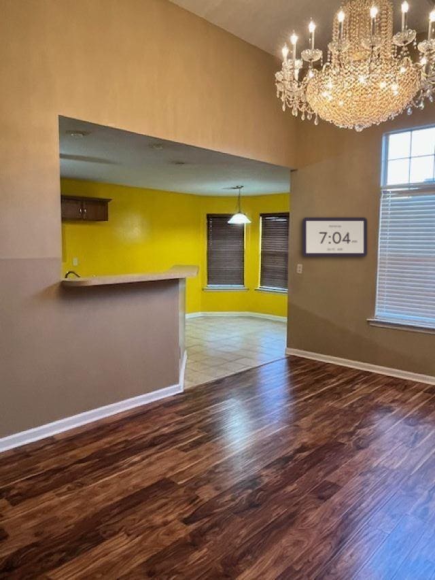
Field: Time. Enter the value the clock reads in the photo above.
7:04
